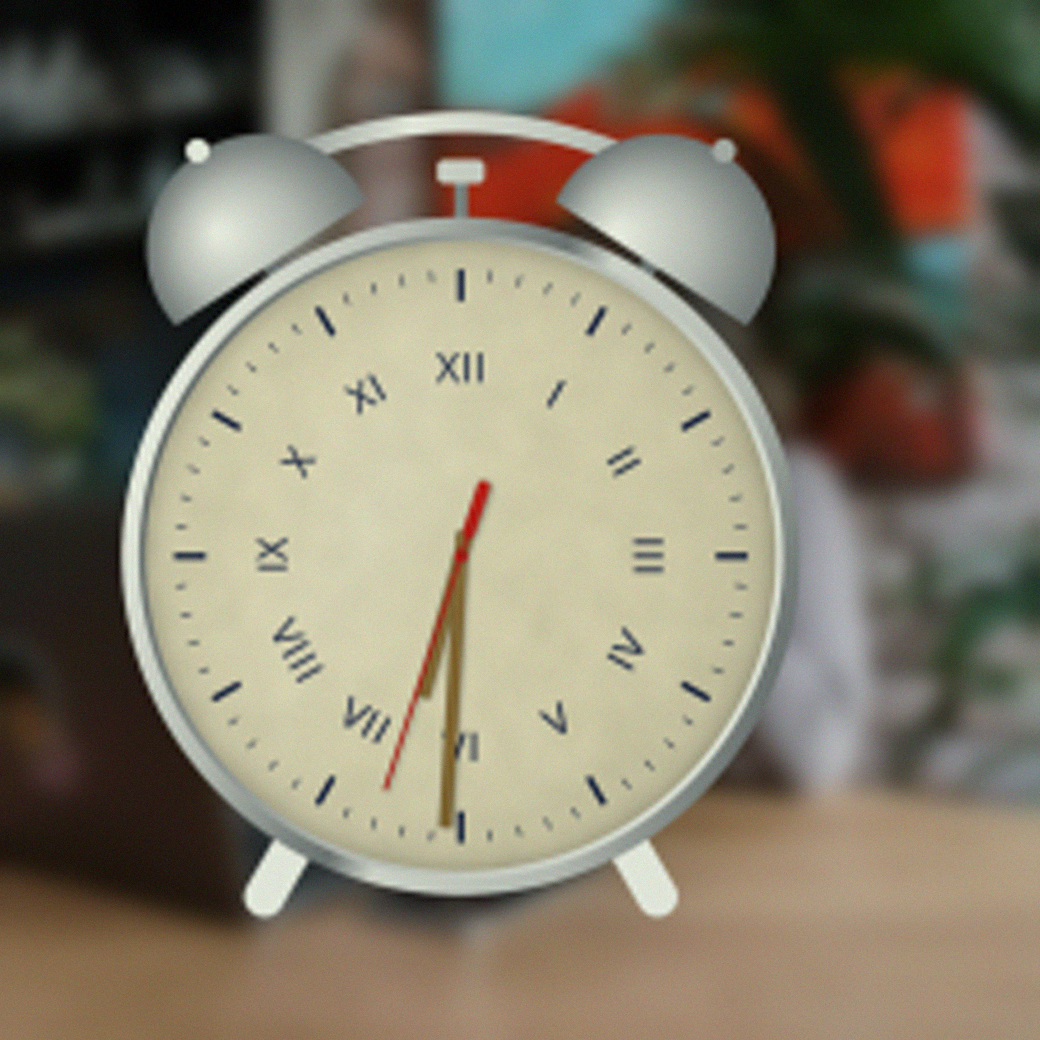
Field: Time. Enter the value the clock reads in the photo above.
6:30:33
